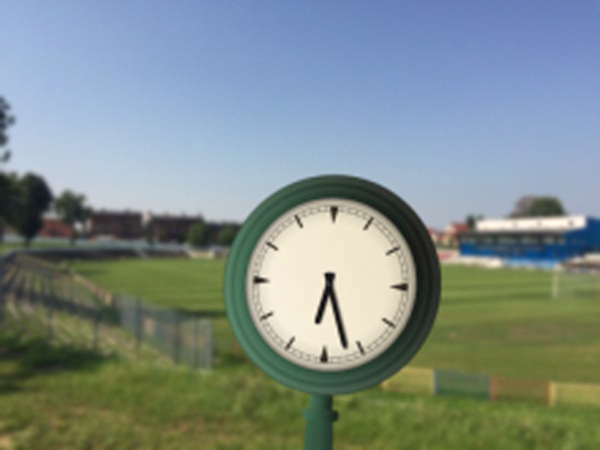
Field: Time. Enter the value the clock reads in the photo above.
6:27
